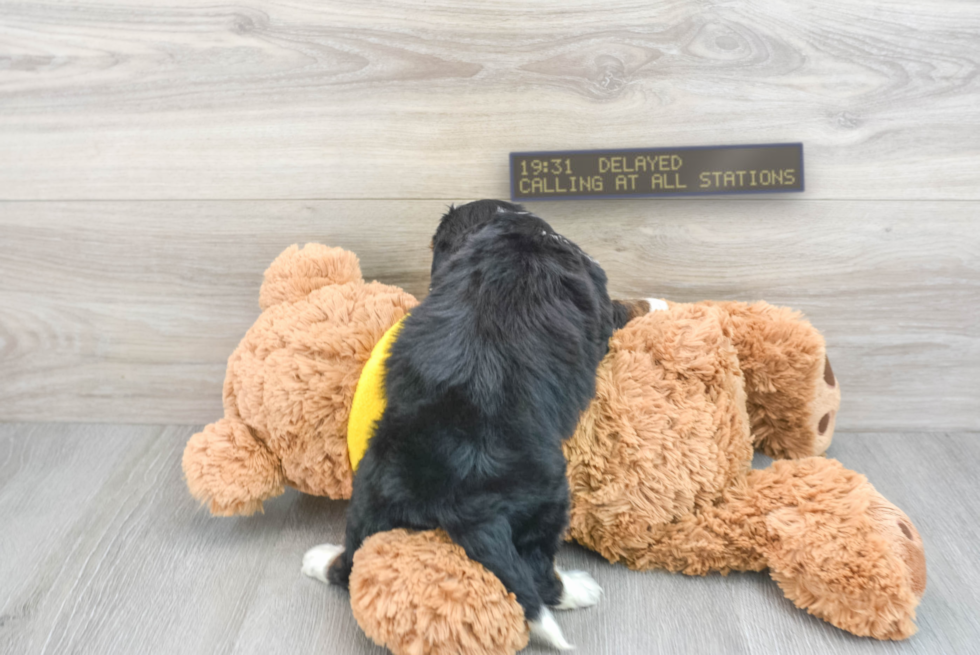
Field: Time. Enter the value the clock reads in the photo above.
19:31
